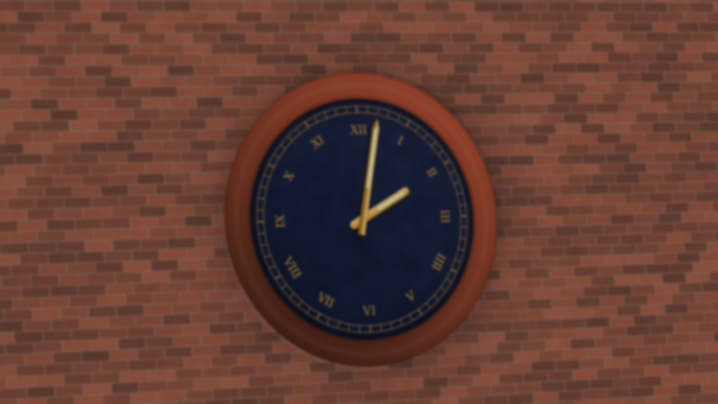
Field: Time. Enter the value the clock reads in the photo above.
2:02
